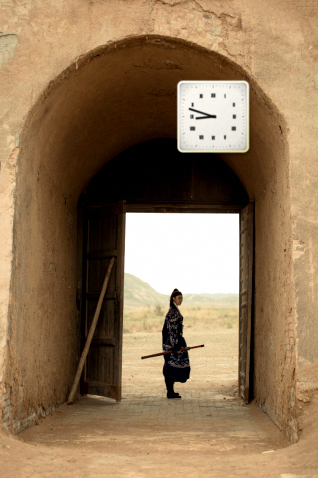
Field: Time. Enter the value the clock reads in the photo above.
8:48
